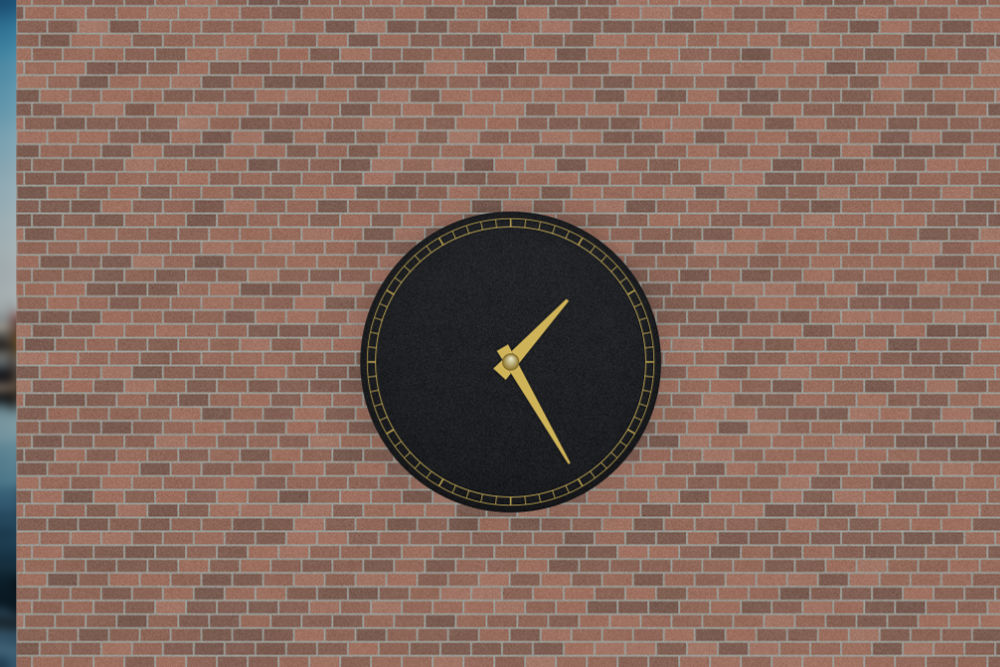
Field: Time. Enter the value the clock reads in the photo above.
1:25
